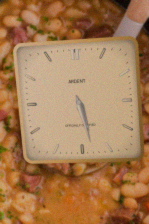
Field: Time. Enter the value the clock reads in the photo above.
5:28
